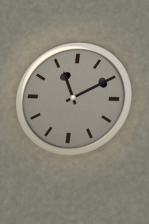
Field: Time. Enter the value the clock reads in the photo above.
11:10
